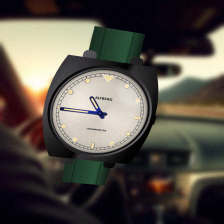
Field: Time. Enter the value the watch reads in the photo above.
10:45
